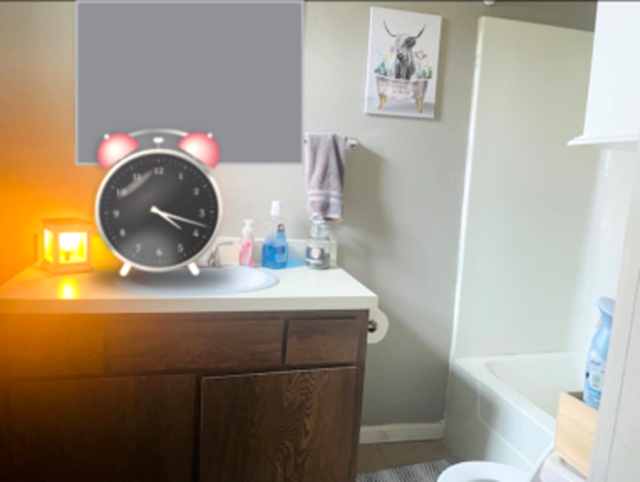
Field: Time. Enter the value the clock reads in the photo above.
4:18
